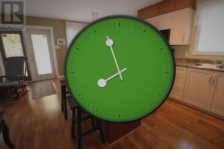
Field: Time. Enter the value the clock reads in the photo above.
7:57
